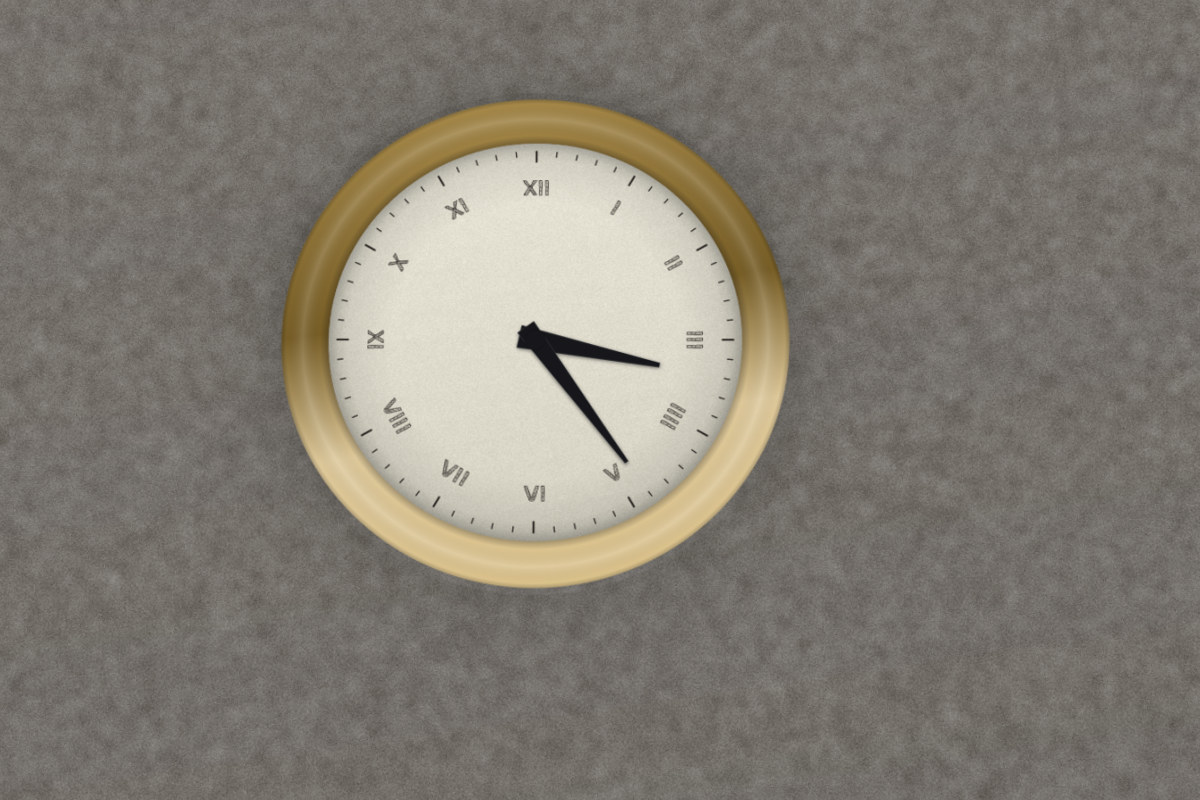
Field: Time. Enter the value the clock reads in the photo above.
3:24
